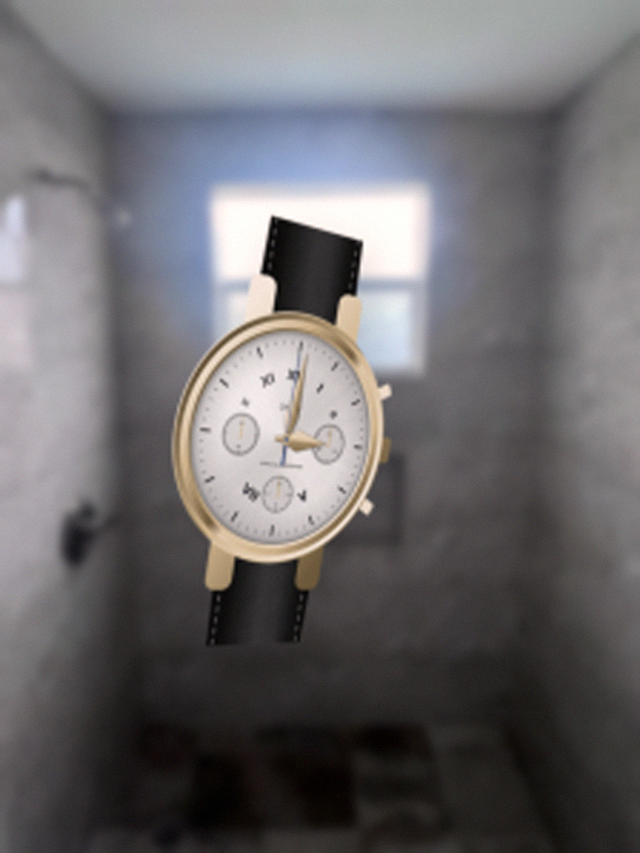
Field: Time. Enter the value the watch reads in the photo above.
3:01
